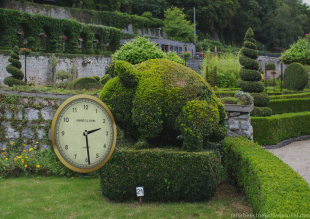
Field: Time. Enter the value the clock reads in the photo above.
2:29
